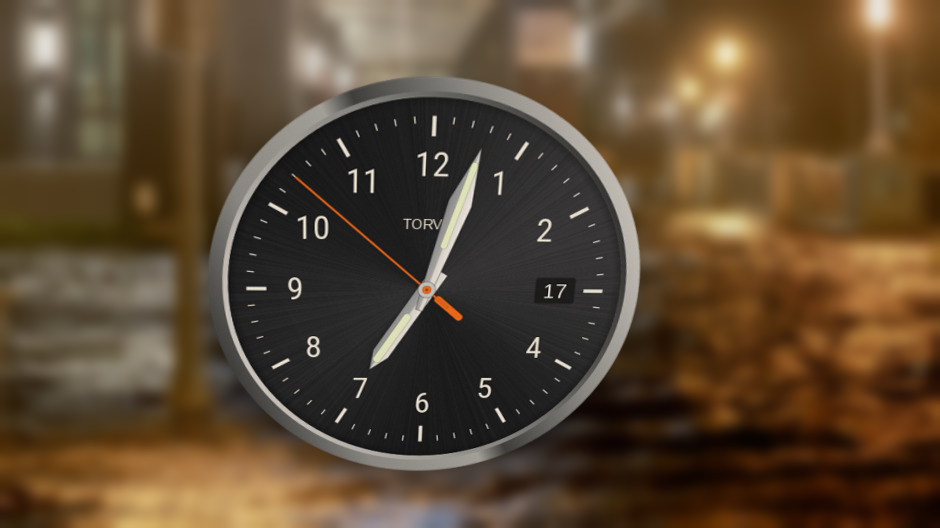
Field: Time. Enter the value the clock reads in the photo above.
7:02:52
